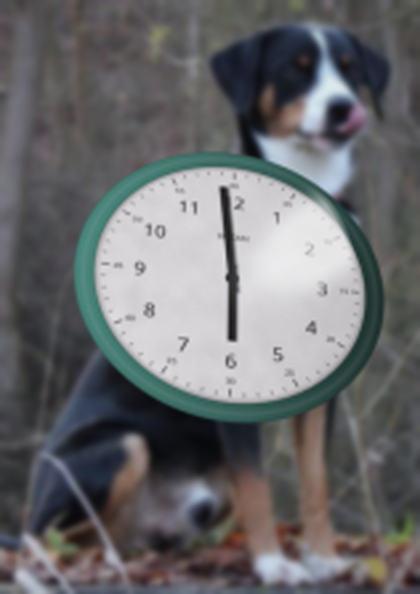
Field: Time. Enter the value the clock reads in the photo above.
5:59
